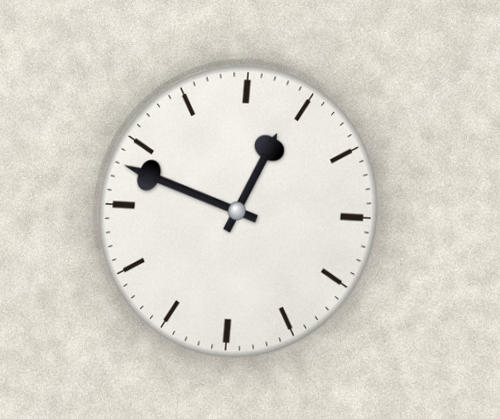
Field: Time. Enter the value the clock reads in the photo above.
12:48
